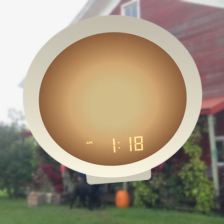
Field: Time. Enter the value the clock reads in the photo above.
1:18
